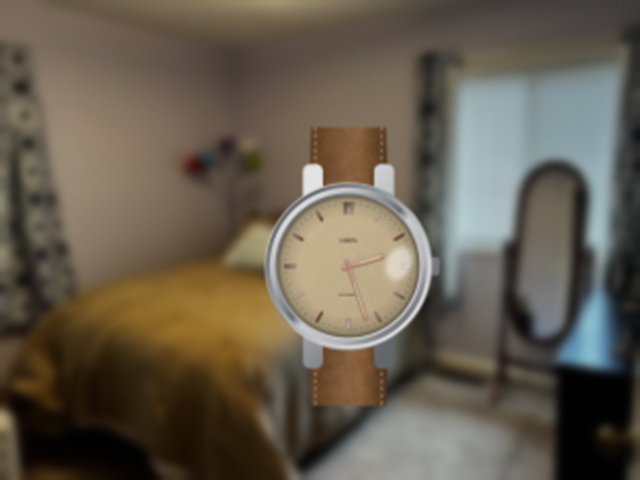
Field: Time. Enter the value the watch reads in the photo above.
2:27
